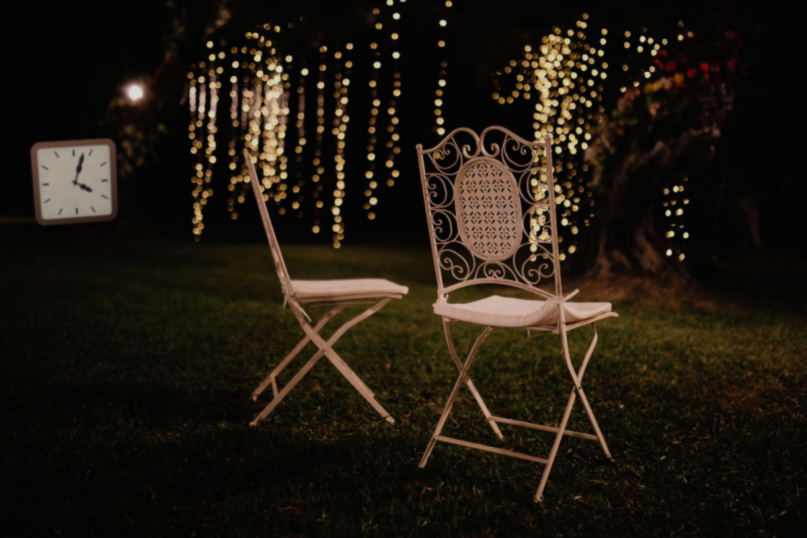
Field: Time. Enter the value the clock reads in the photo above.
4:03
